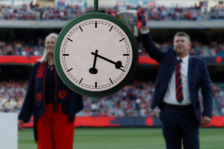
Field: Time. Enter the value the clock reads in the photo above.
6:19
